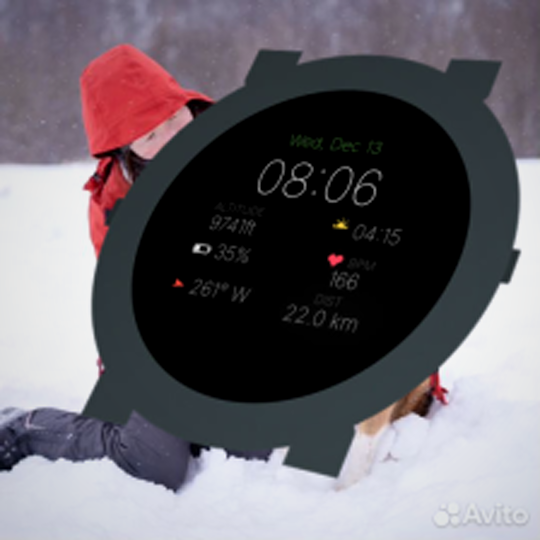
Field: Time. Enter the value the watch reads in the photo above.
8:06
